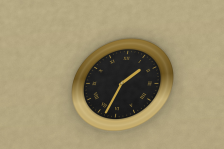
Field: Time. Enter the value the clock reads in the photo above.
1:33
